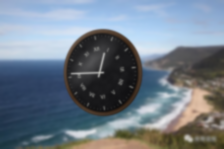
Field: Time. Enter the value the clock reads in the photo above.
12:46
